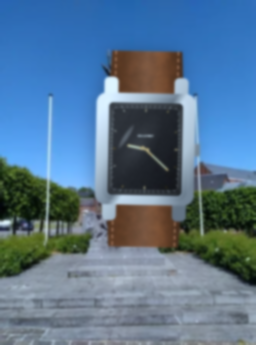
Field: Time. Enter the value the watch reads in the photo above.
9:22
